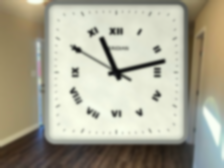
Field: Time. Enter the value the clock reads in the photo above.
11:12:50
